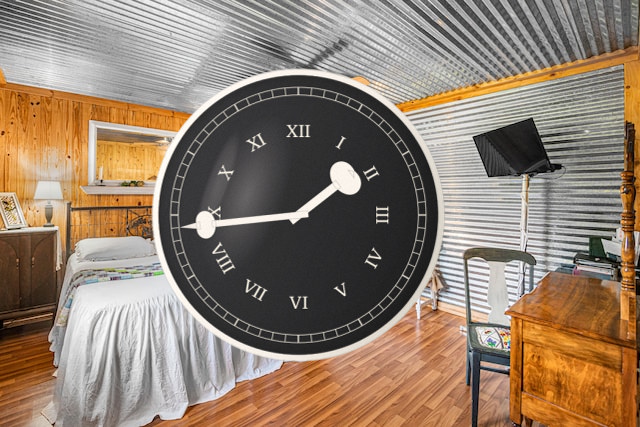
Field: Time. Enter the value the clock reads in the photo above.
1:44
